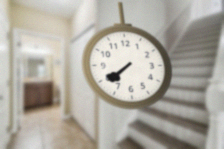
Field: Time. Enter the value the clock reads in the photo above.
7:39
